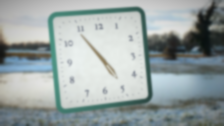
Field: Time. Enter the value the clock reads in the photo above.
4:54
